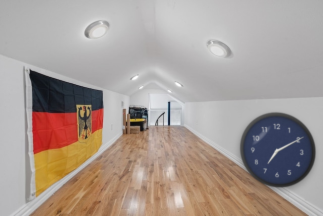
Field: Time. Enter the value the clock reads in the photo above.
7:10
